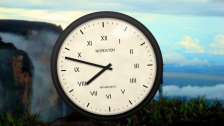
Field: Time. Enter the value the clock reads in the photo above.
7:48
